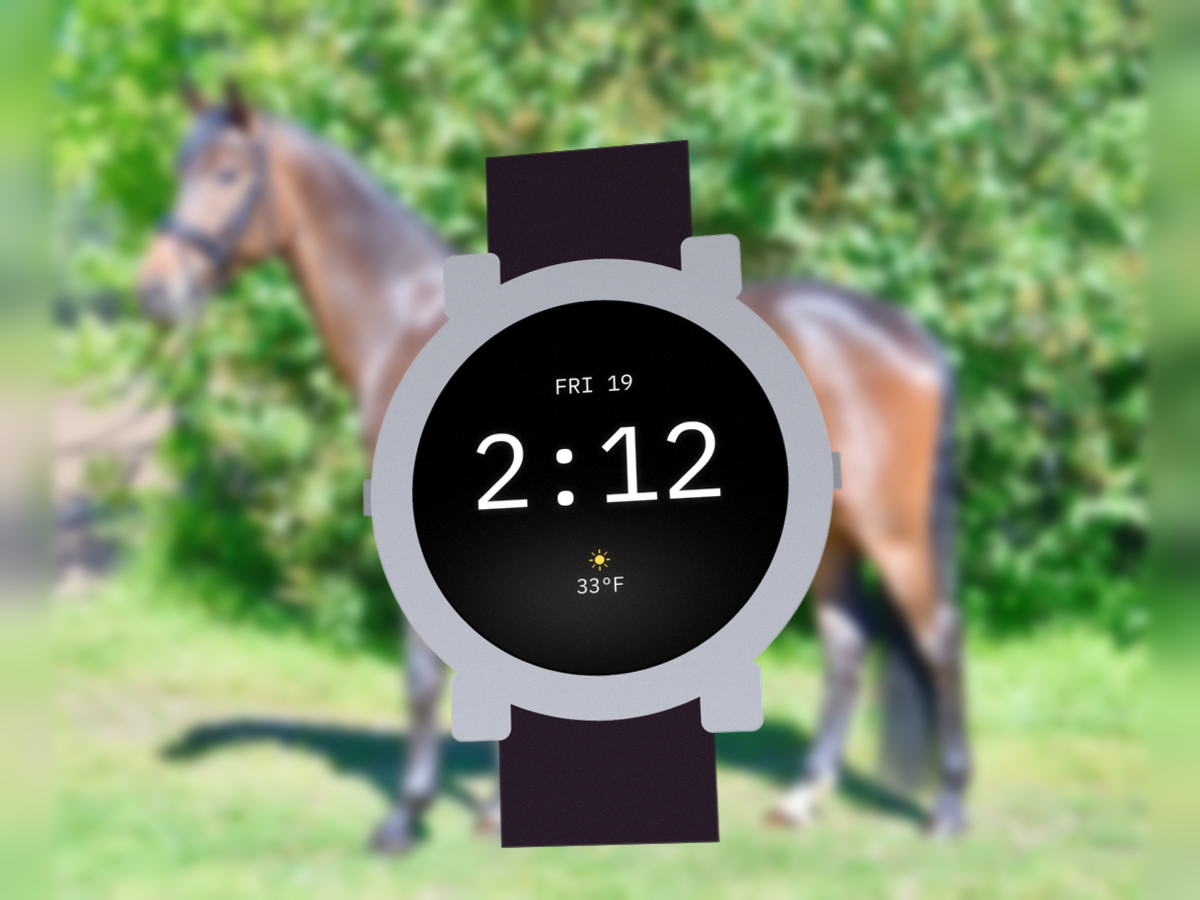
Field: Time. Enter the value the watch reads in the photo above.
2:12
